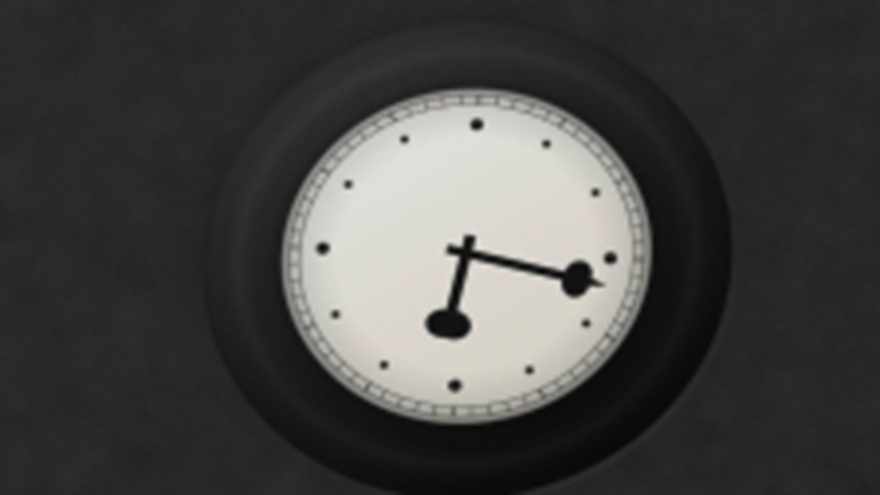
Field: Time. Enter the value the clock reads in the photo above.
6:17
